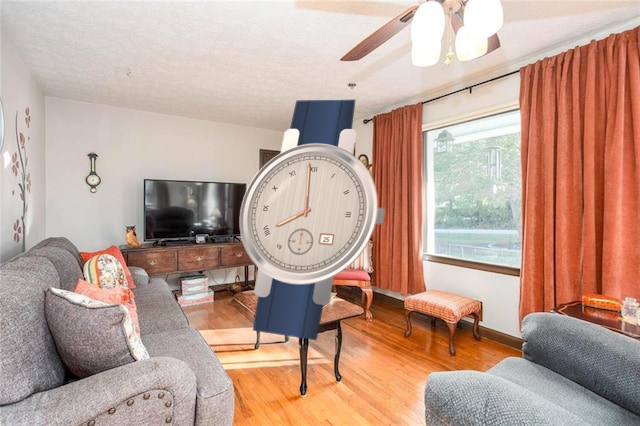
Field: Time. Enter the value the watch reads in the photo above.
7:59
